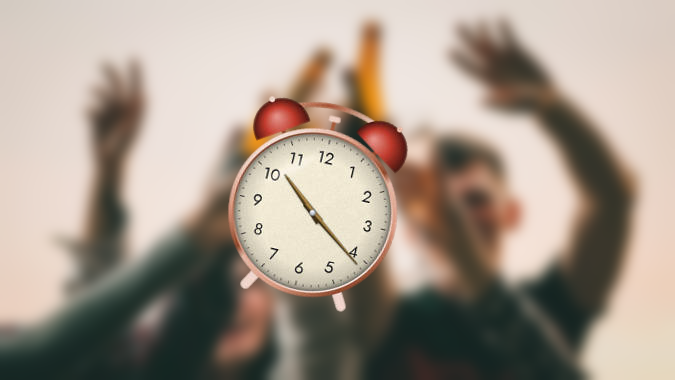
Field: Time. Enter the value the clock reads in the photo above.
10:21
